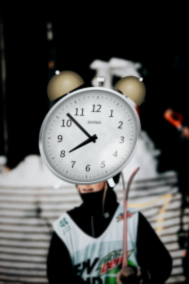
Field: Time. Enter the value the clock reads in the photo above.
7:52
